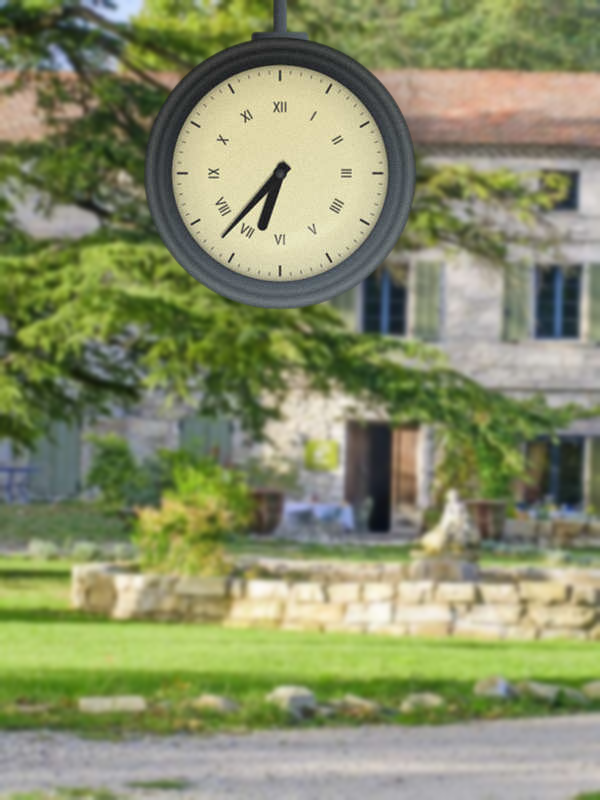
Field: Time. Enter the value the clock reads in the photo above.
6:37
